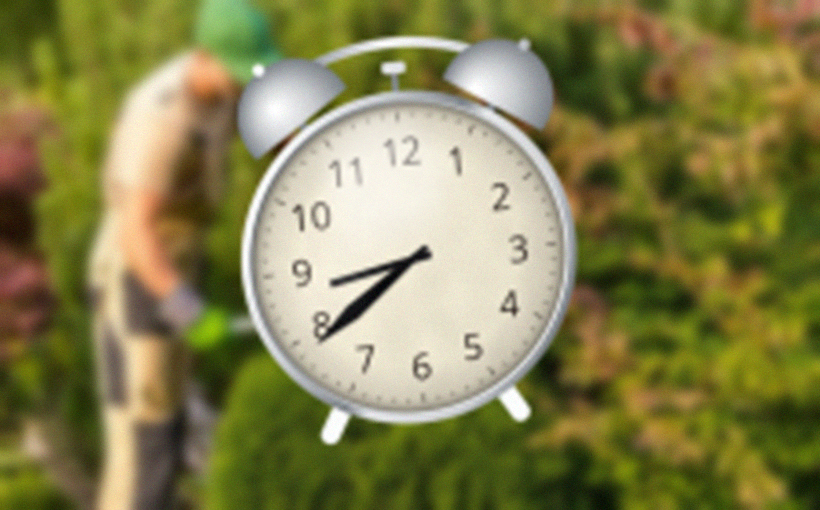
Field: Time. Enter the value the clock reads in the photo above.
8:39
